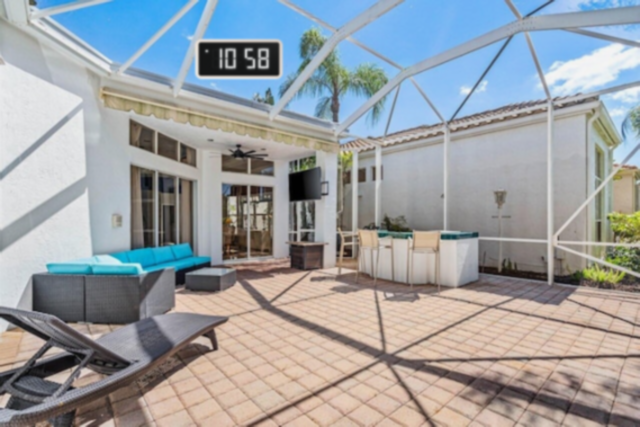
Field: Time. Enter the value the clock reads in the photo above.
10:58
